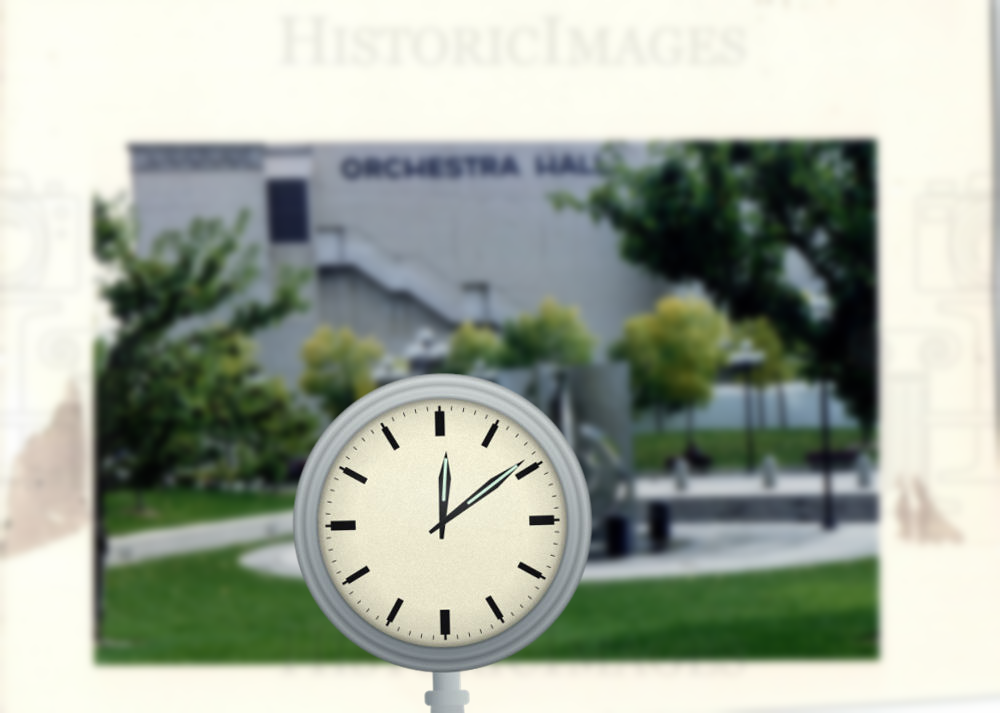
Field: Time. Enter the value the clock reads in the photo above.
12:09
